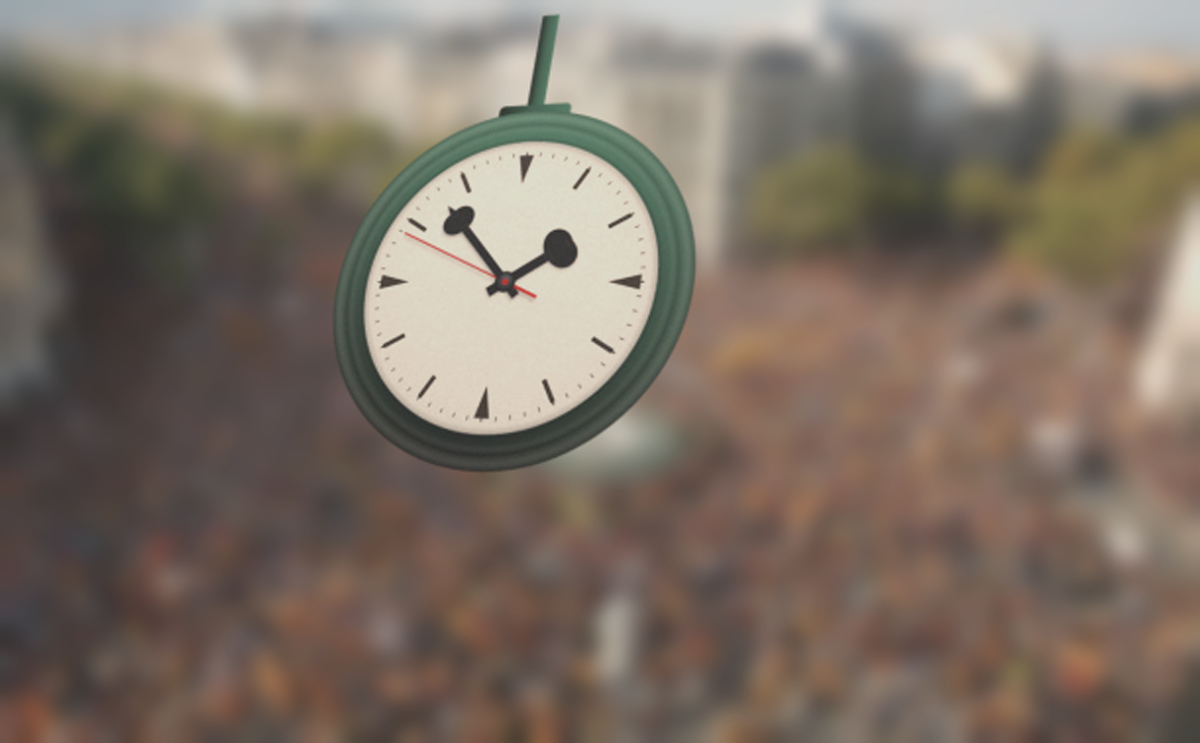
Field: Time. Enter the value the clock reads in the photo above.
1:52:49
